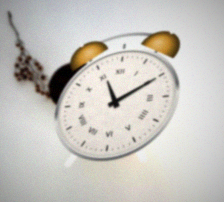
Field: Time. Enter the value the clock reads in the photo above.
11:10
